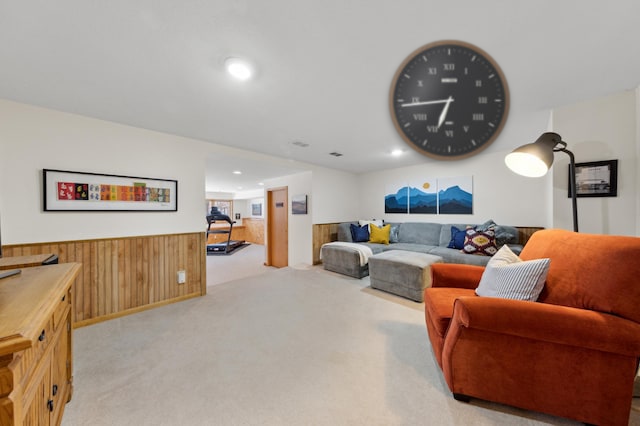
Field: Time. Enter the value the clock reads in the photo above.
6:44
